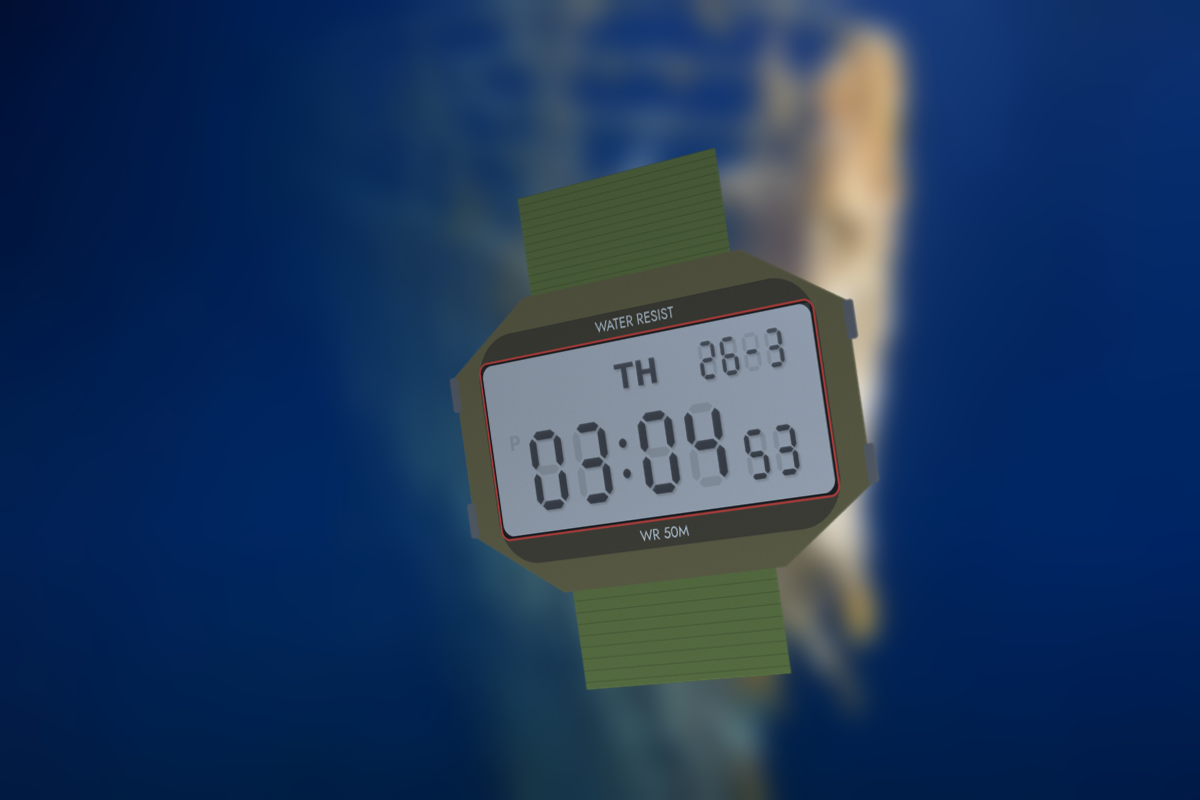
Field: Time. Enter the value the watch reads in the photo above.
3:04:53
